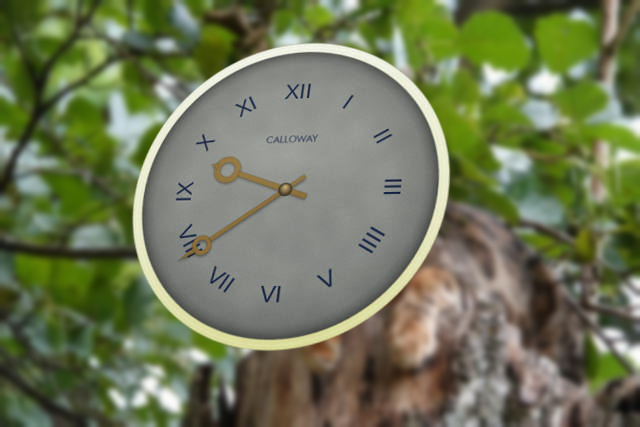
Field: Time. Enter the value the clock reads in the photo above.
9:39
